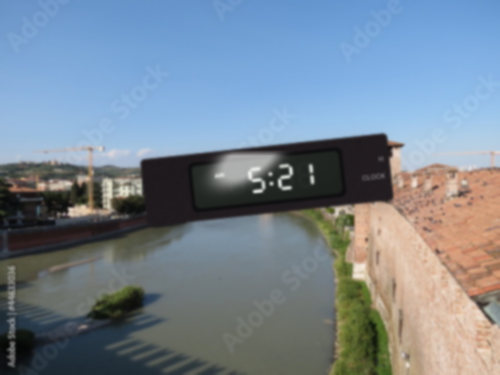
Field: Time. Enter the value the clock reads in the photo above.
5:21
